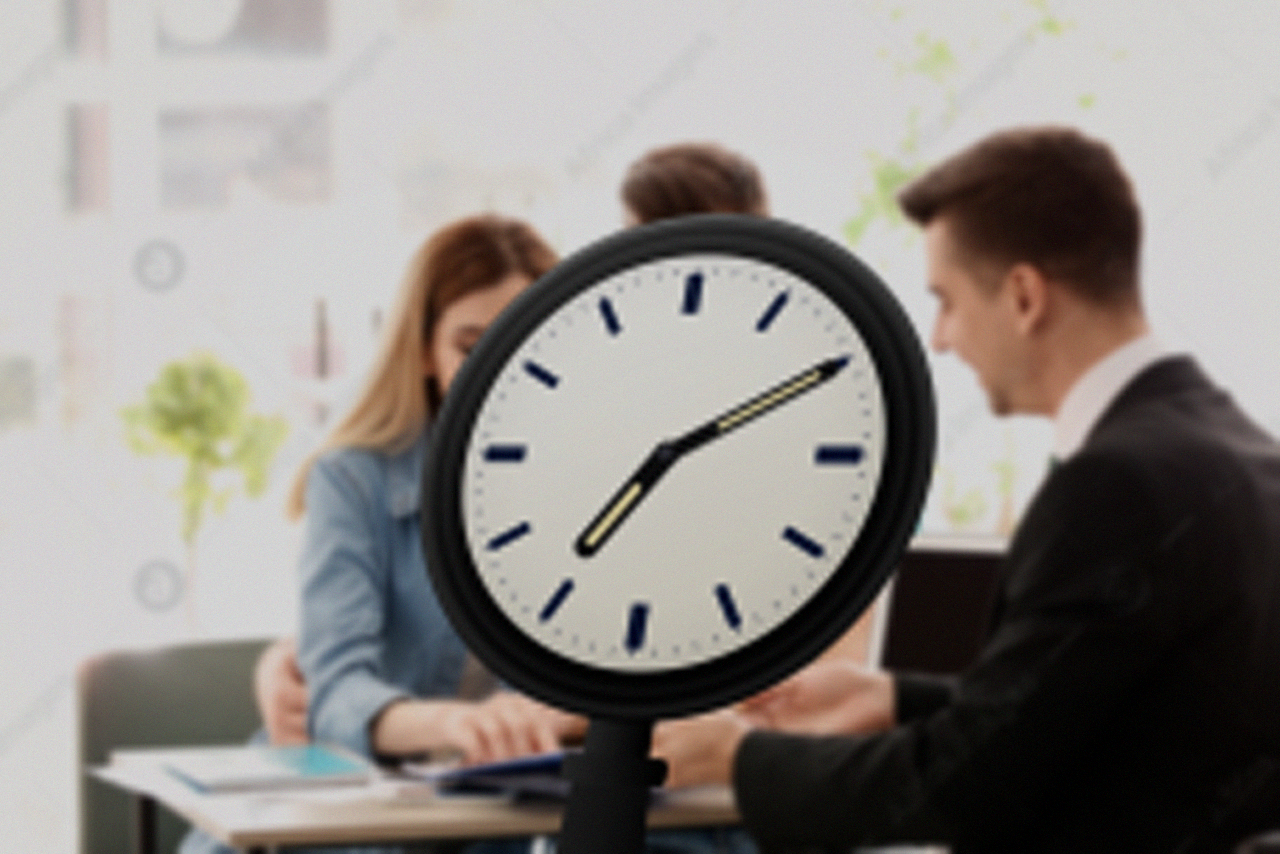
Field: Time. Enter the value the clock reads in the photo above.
7:10
